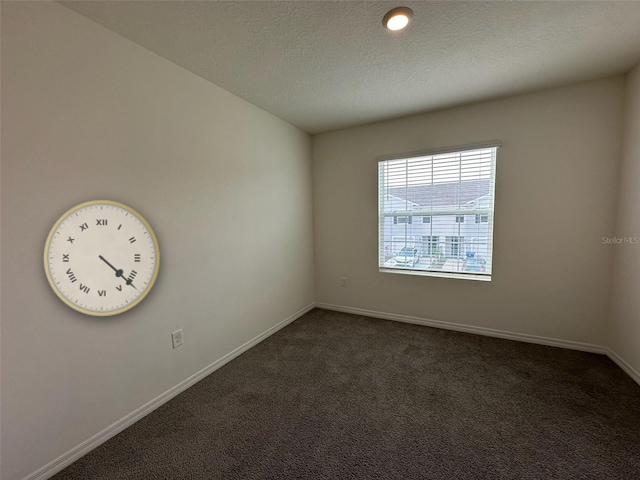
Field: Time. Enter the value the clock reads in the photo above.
4:22
